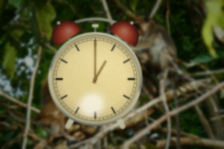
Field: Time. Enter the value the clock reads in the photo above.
1:00
